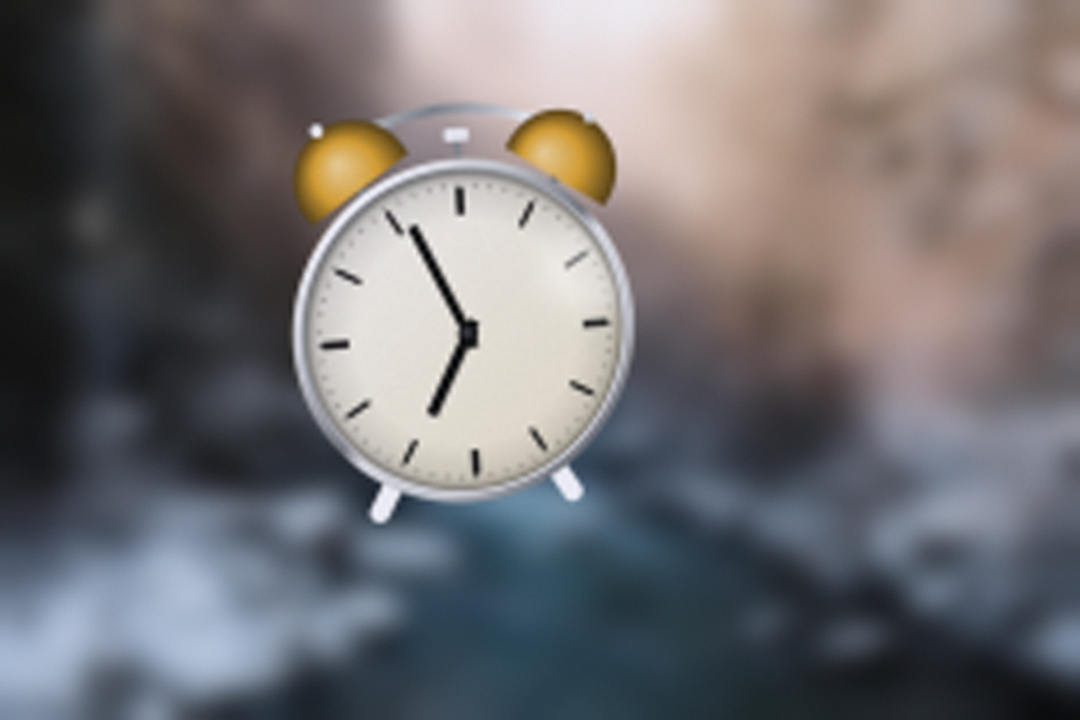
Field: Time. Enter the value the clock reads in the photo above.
6:56
